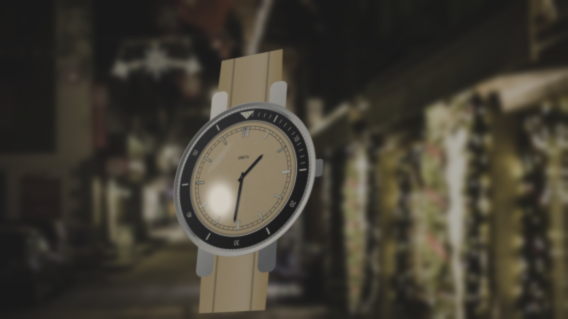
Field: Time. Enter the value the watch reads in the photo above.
1:31
